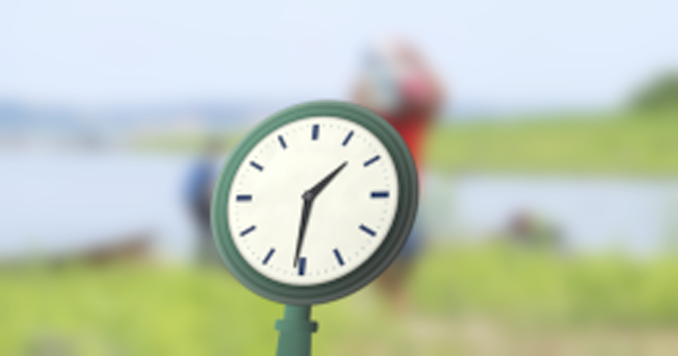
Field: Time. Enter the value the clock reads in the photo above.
1:31
